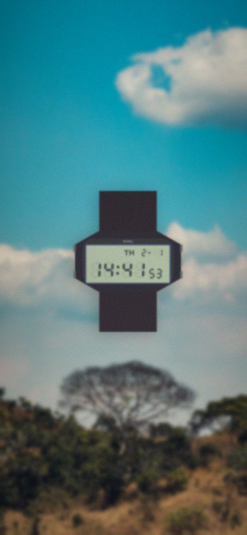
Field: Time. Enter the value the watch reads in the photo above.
14:41:53
